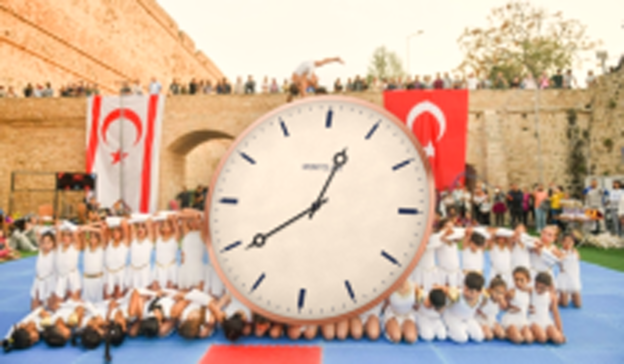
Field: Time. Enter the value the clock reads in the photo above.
12:39
